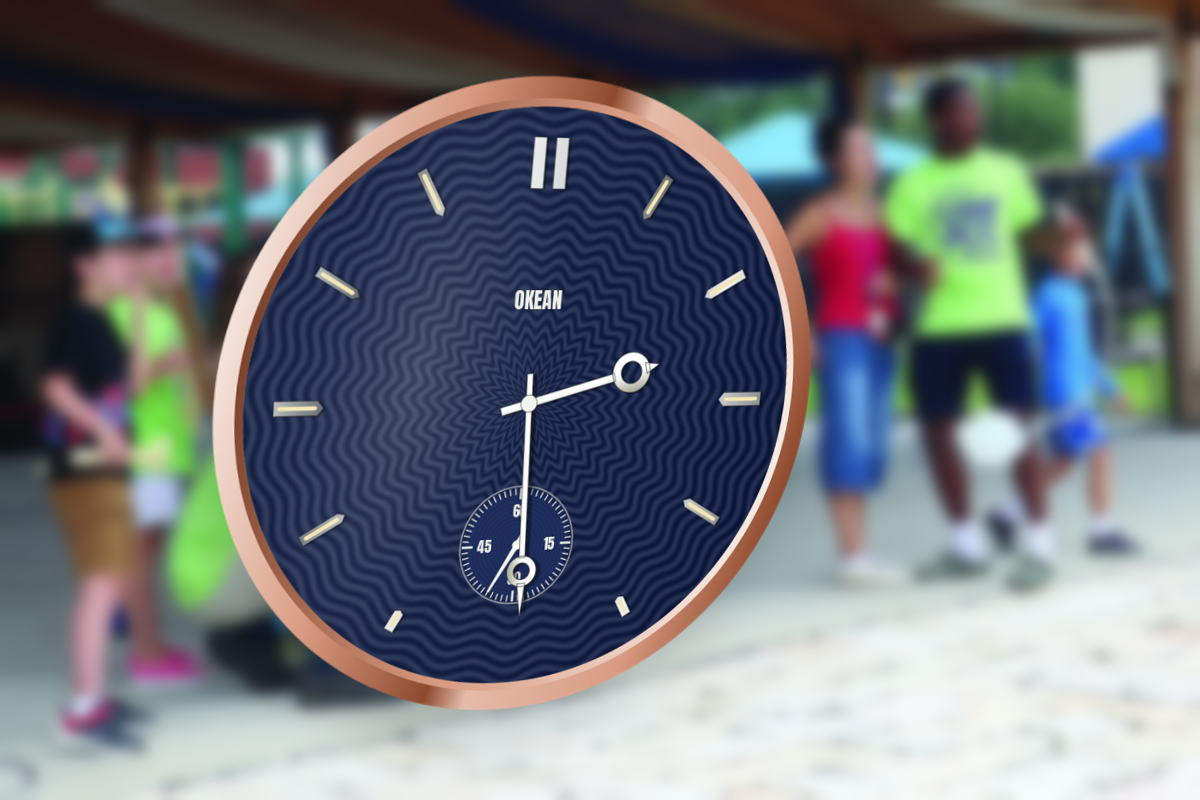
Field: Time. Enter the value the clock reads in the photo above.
2:29:35
